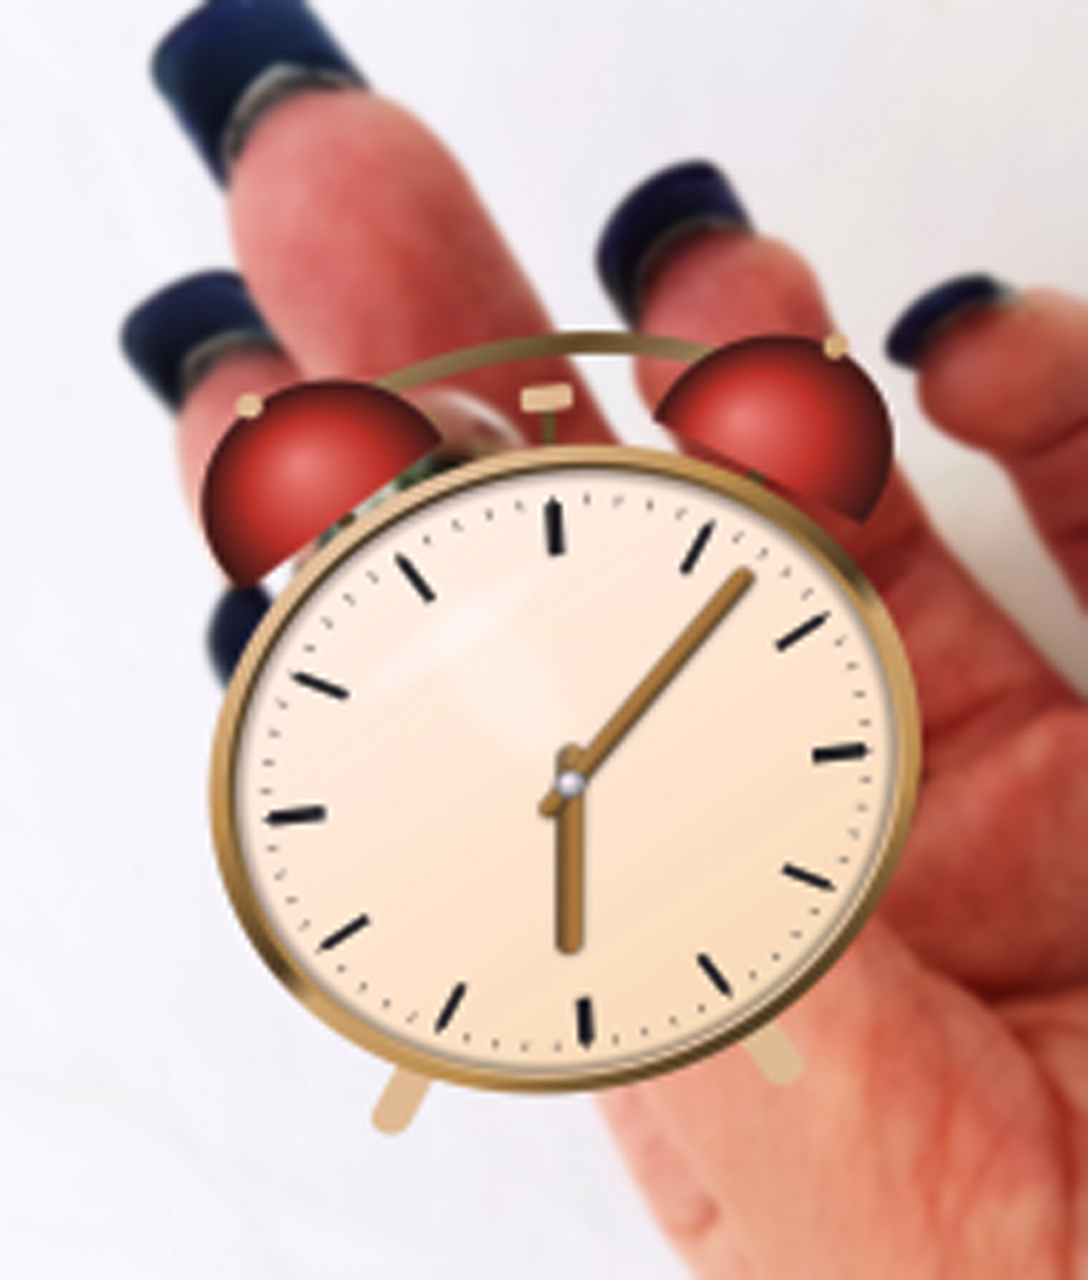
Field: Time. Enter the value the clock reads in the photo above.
6:07
